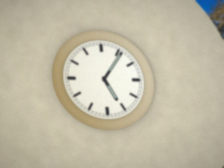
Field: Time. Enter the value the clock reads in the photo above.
5:06
